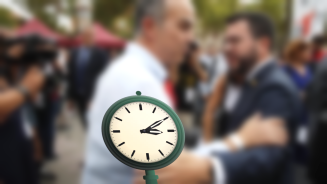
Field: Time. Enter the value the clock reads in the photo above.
3:10
